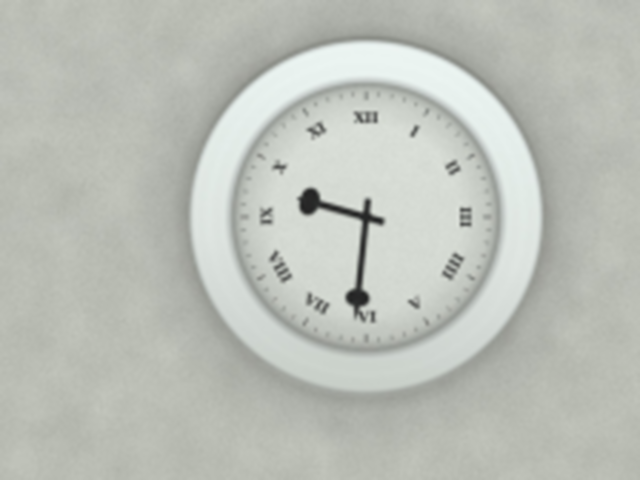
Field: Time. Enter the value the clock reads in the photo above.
9:31
